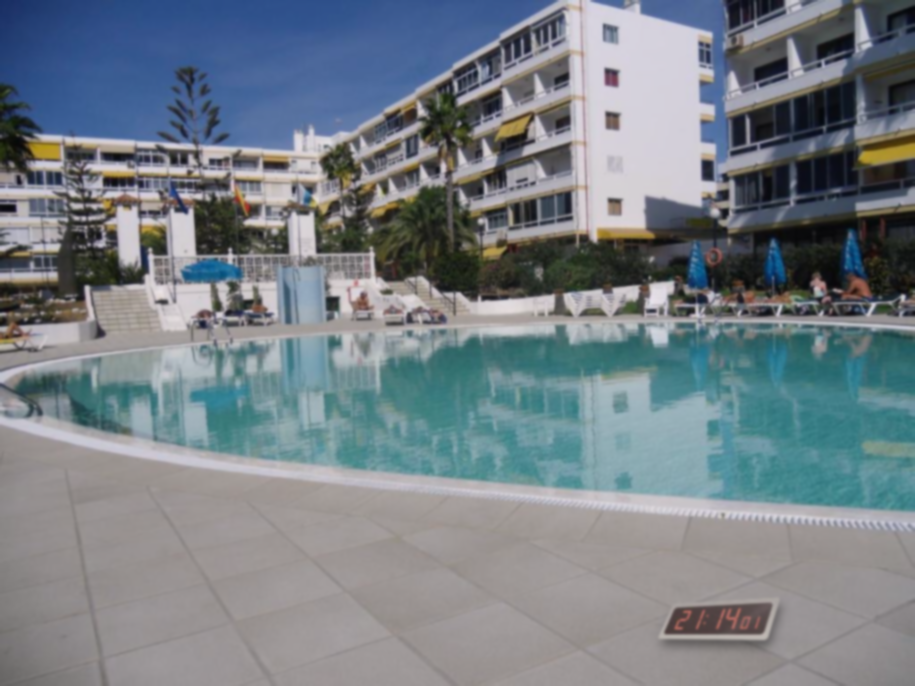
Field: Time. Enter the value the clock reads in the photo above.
21:14
